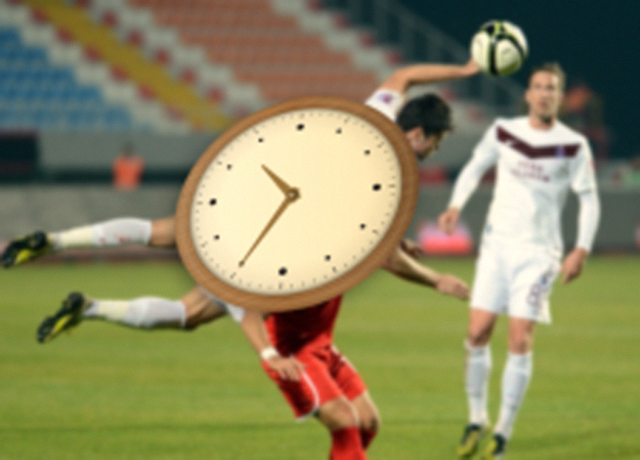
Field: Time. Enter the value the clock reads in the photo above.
10:35
